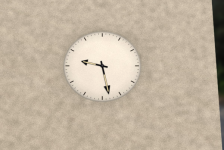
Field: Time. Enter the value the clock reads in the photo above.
9:28
